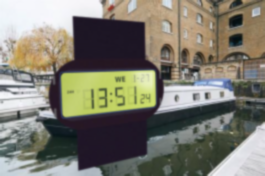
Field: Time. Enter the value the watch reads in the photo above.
13:51
